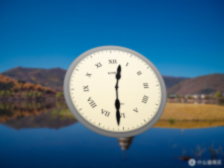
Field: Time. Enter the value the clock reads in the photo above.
12:31
